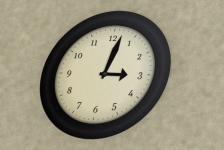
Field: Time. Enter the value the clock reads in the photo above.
3:02
